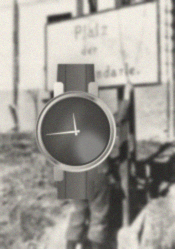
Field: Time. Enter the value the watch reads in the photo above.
11:44
